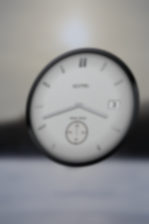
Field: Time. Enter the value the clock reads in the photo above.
3:42
